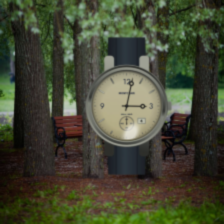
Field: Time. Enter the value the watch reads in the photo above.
3:02
